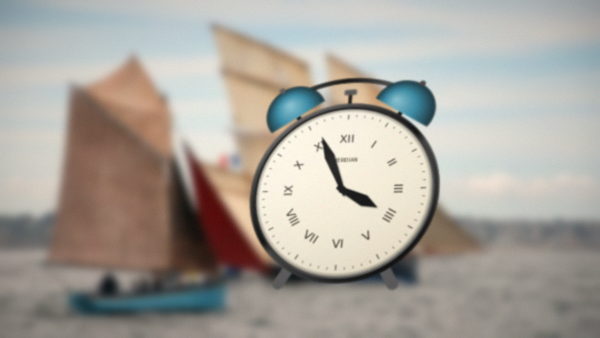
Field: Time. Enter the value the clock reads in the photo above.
3:56
